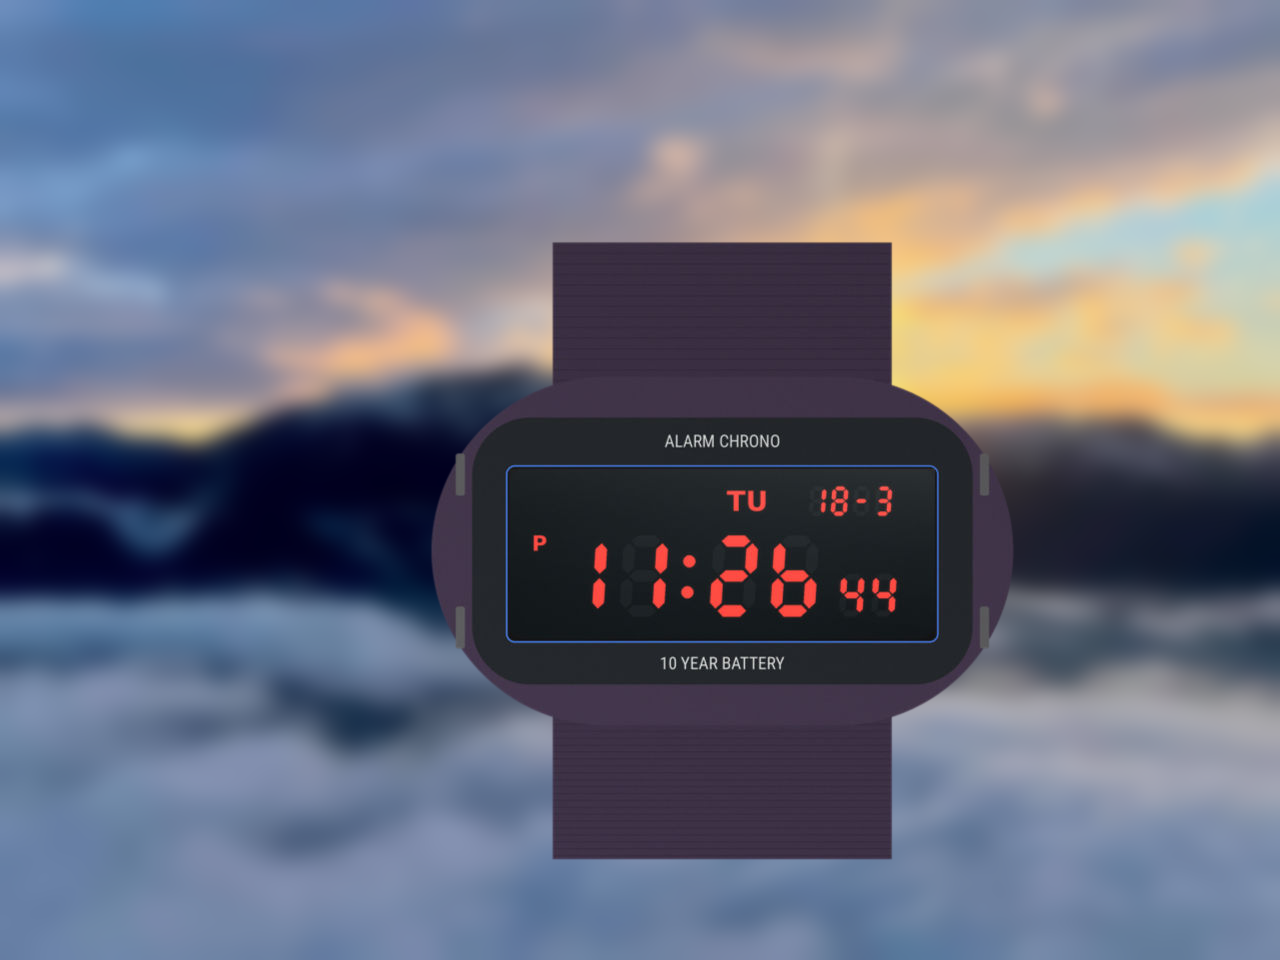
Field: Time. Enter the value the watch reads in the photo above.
11:26:44
